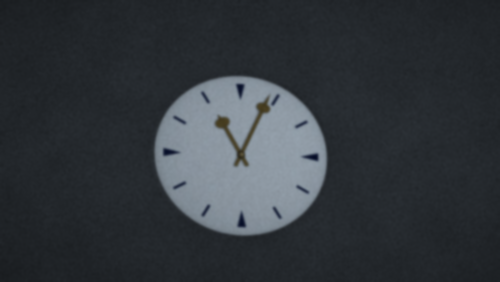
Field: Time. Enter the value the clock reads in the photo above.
11:04
